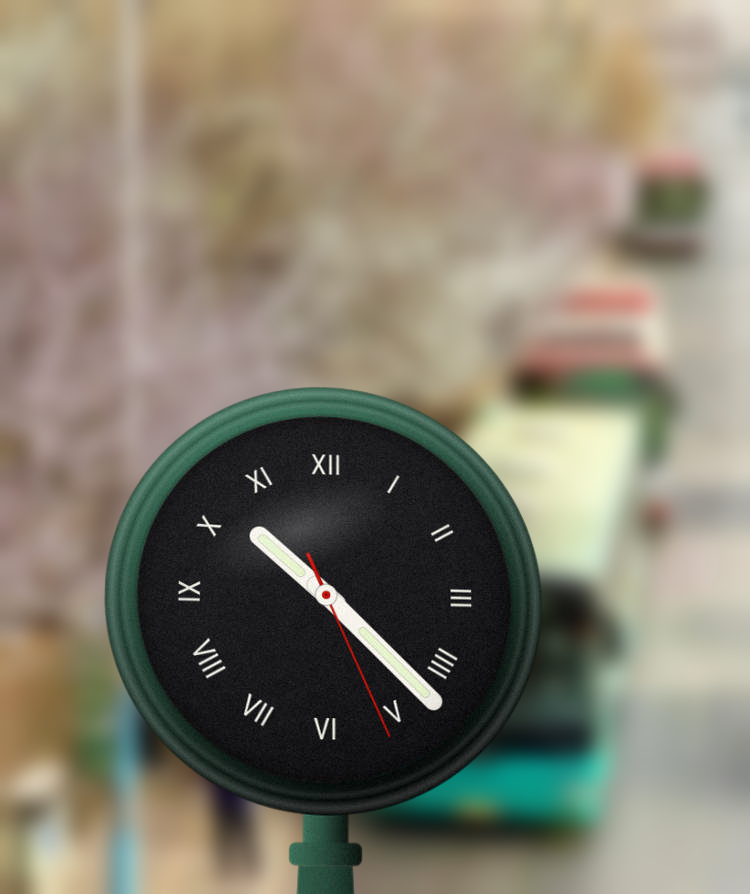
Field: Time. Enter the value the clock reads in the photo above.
10:22:26
